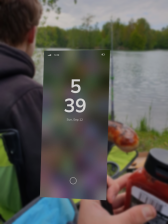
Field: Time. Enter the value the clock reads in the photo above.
5:39
